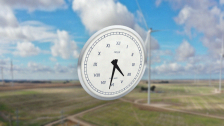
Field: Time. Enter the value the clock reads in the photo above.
4:31
